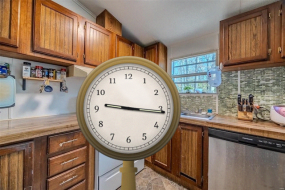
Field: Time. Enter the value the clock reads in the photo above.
9:16
